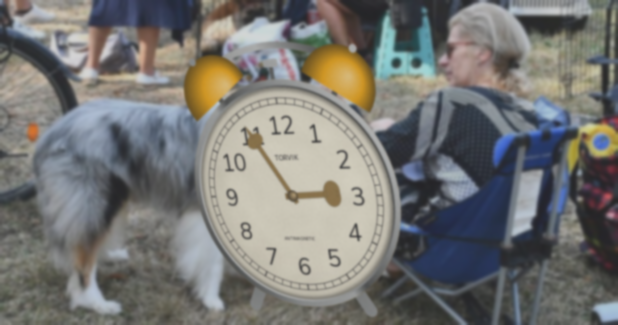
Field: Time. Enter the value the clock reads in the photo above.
2:55
